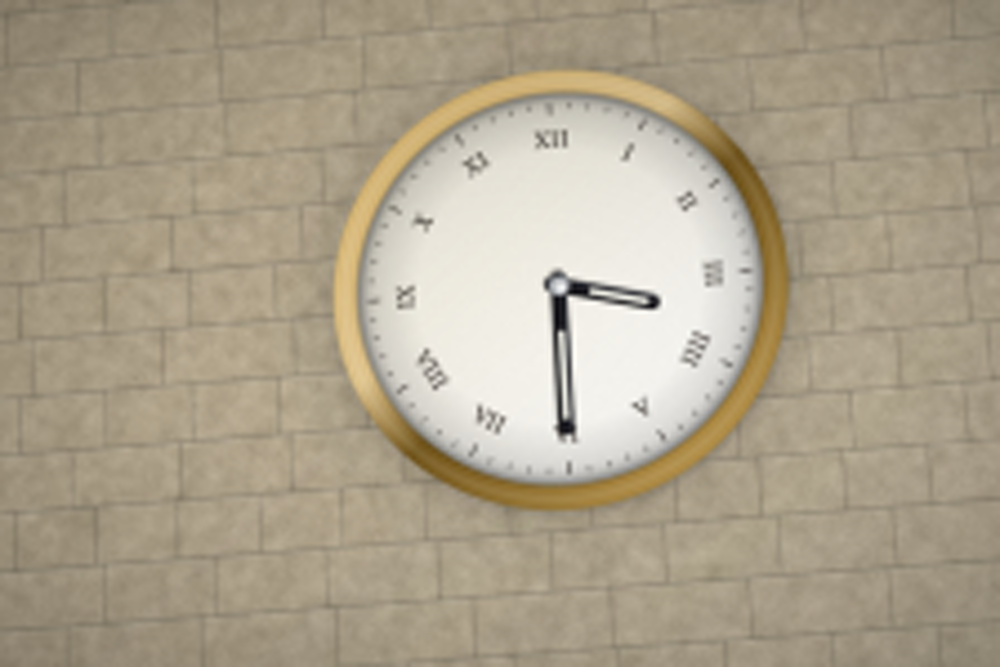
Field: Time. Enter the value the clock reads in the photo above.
3:30
